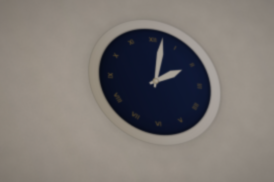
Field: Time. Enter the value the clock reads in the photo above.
2:02
